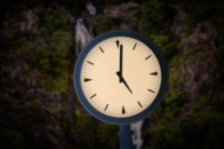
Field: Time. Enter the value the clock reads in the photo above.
5:01
